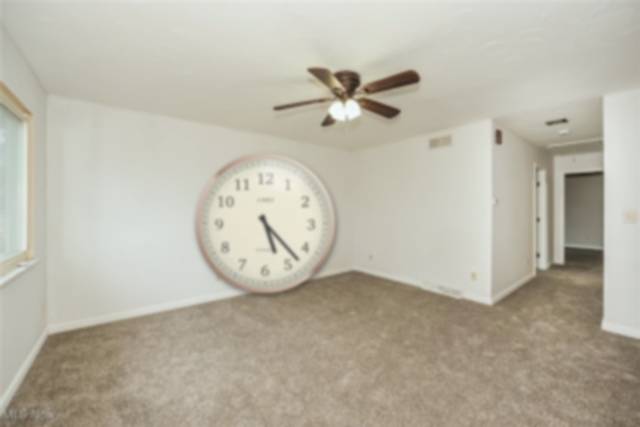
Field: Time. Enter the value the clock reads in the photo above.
5:23
